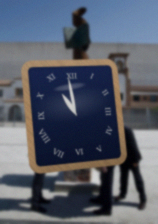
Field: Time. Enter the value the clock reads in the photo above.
10:59
